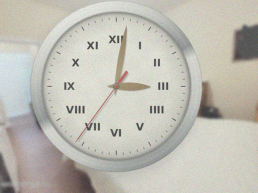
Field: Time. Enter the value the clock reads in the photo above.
3:01:36
